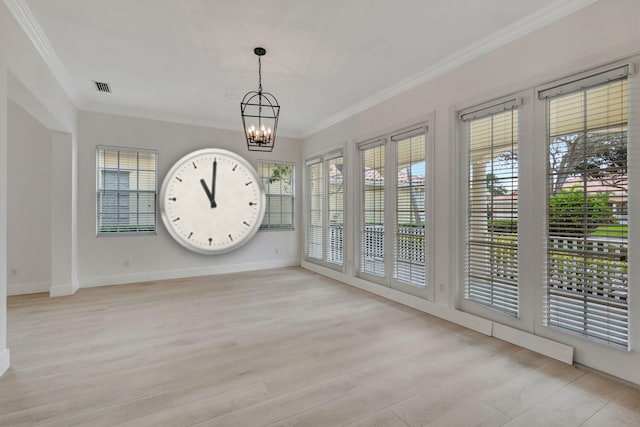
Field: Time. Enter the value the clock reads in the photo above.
11:00
